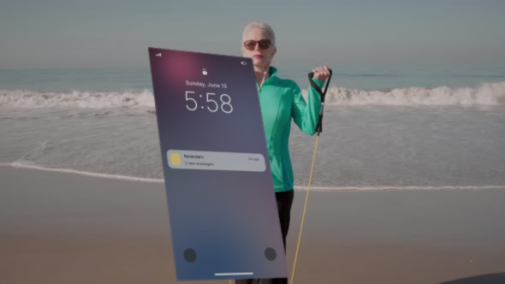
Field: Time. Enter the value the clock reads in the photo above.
5:58
